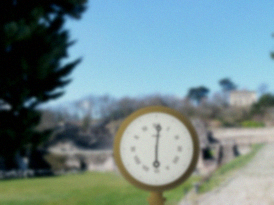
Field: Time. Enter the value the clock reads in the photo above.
6:01
